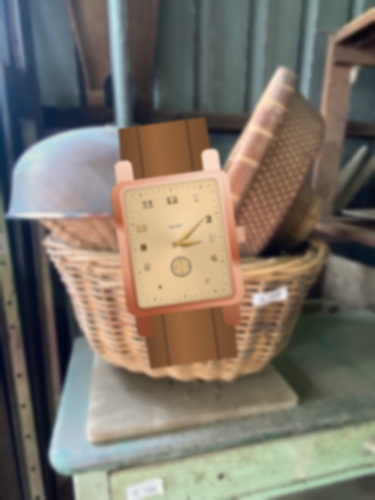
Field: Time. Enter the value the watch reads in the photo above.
3:09
